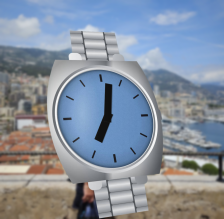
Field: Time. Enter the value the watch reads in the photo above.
7:02
